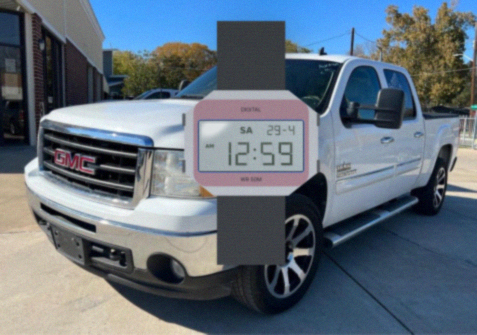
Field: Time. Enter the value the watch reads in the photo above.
12:59
